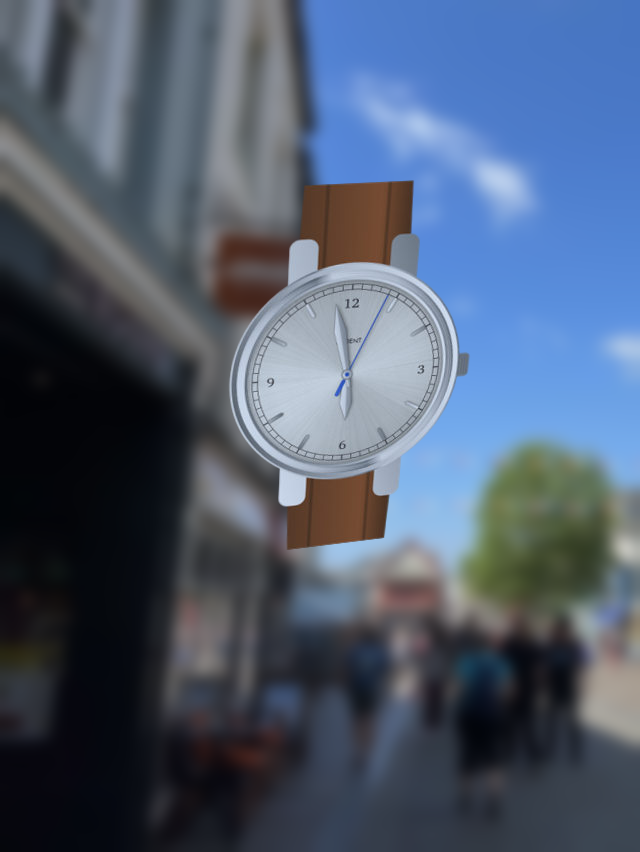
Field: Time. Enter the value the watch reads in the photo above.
5:58:04
